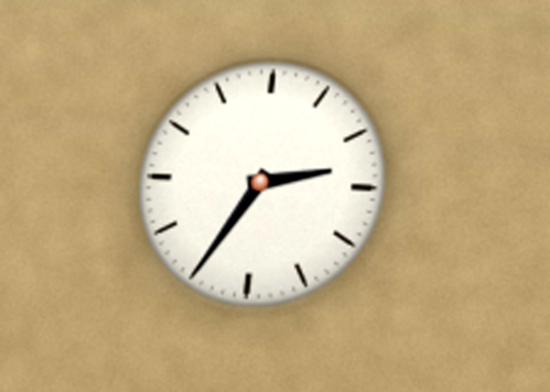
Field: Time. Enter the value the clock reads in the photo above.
2:35
